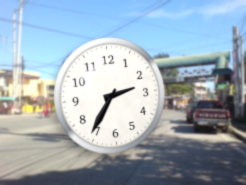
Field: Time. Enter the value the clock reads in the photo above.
2:36
